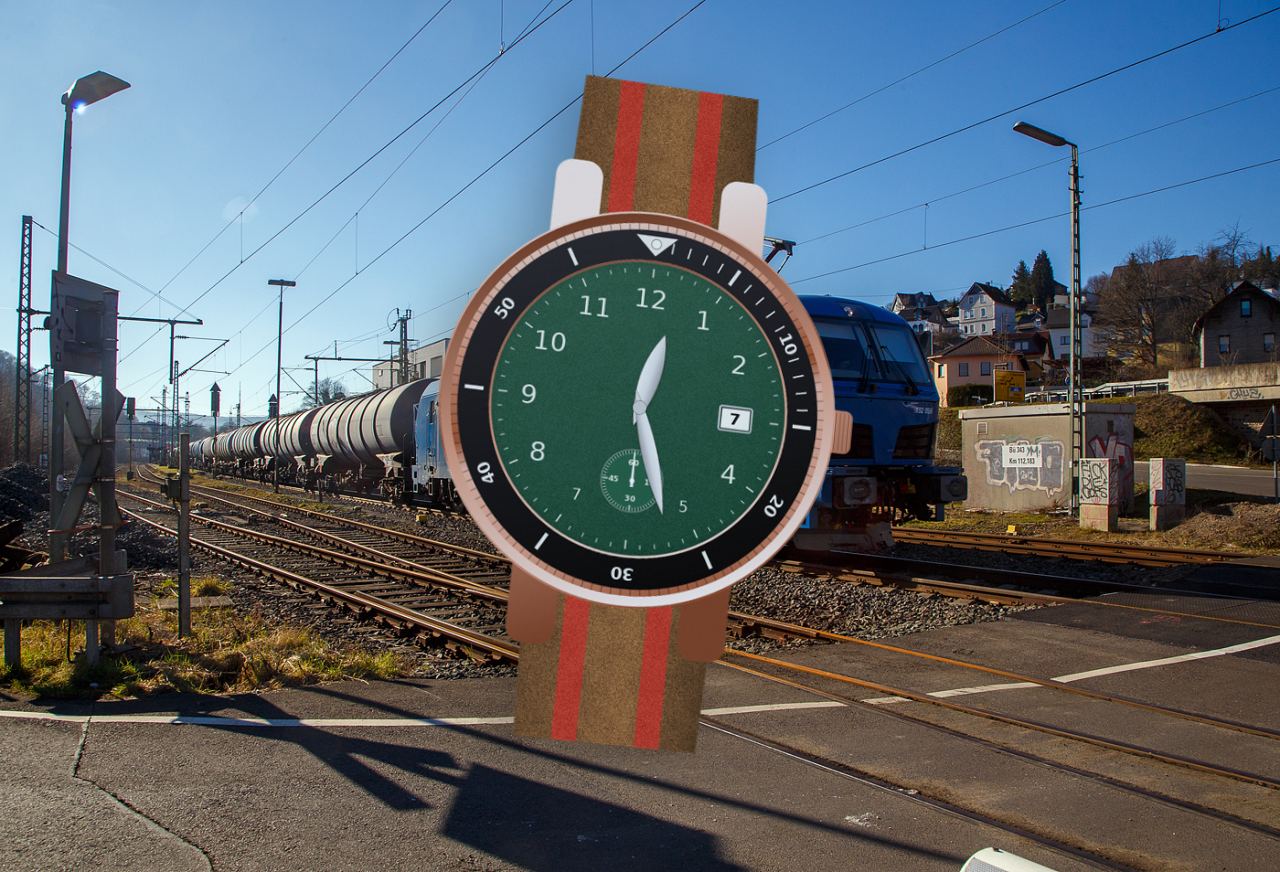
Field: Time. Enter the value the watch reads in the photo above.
12:27
